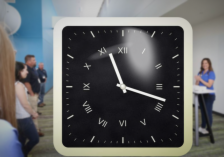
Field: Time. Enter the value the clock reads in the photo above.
11:18
